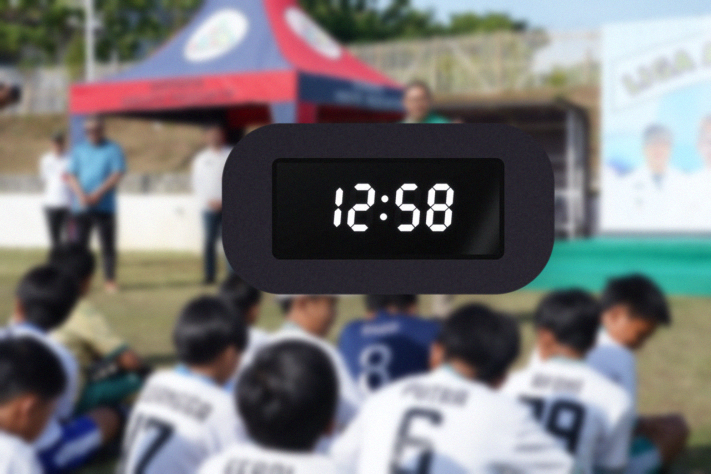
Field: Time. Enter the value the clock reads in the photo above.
12:58
